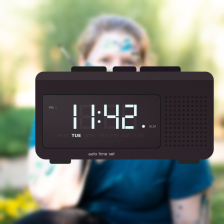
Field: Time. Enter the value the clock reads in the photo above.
11:42
